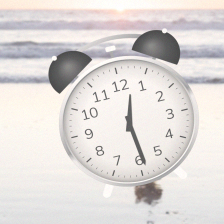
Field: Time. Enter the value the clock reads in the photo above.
12:29
